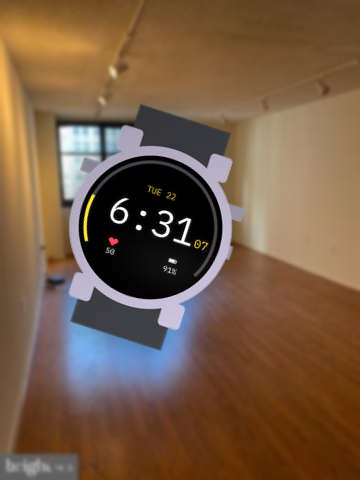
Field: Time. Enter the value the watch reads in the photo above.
6:31:07
